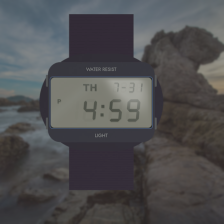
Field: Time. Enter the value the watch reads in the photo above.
4:59
